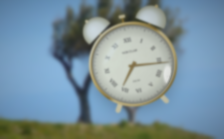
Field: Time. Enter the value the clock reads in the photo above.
7:16
